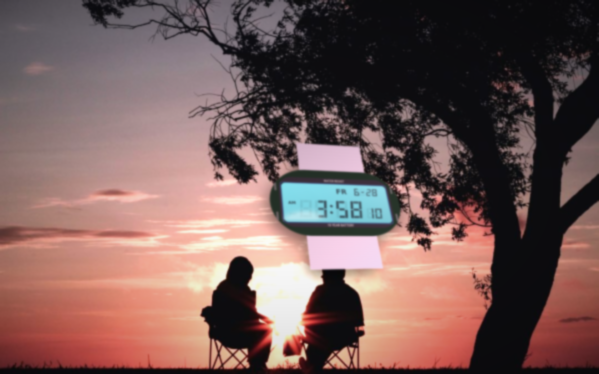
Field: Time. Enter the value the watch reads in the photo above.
3:58:10
